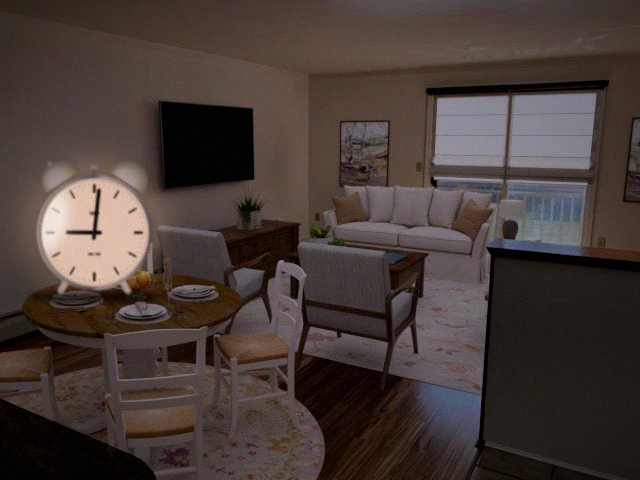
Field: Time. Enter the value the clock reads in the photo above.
9:01
